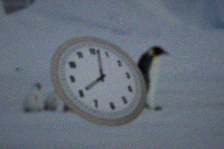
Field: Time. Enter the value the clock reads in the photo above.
8:02
